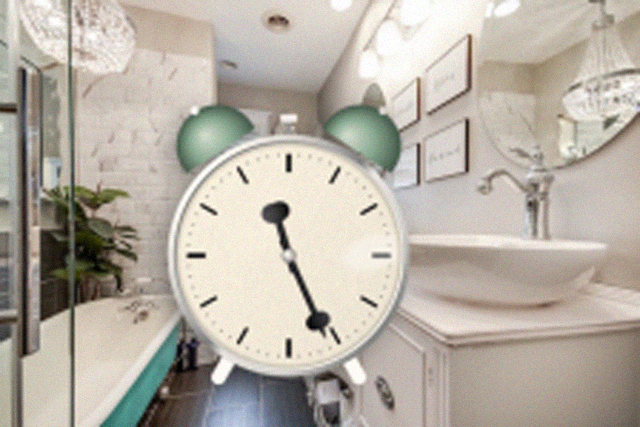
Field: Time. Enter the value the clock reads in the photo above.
11:26
